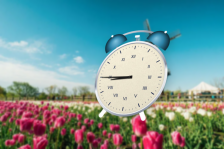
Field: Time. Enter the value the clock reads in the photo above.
8:45
